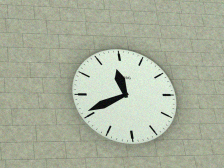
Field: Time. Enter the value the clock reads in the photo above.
11:41
